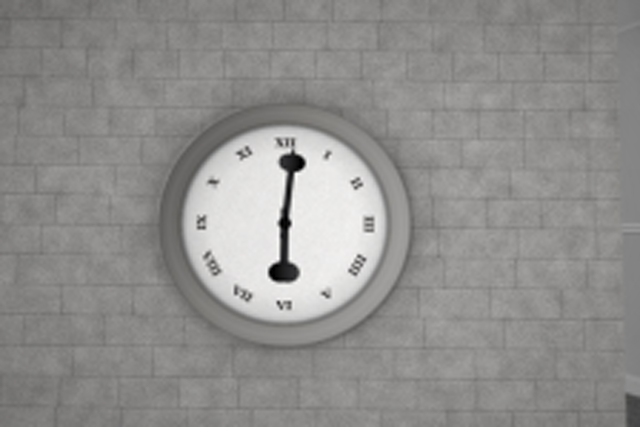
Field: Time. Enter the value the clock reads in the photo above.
6:01
